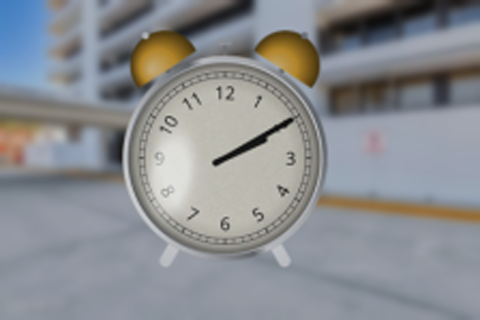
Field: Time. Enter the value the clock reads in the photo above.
2:10
